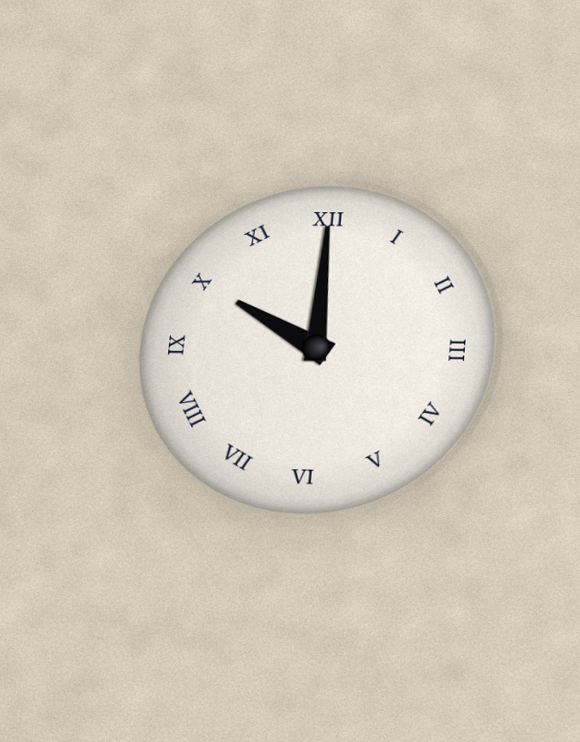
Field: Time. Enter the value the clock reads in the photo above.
10:00
